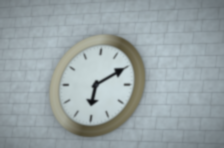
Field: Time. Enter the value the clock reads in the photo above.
6:10
